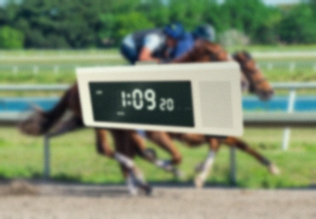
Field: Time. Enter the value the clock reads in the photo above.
1:09
